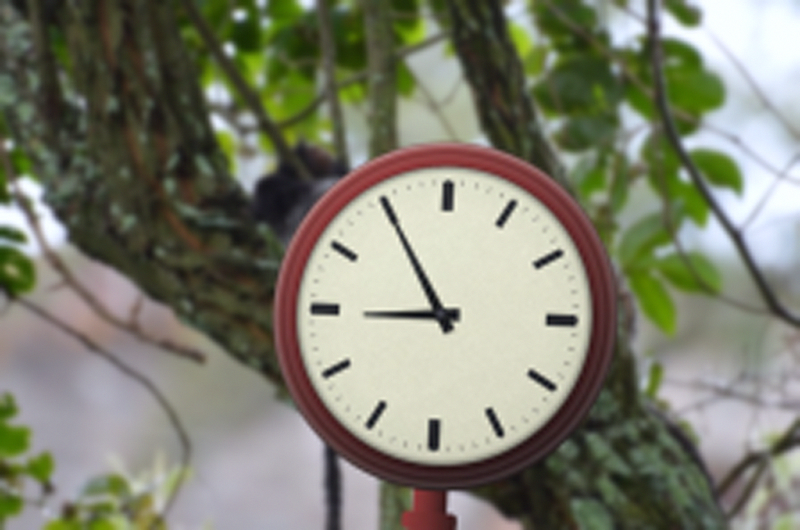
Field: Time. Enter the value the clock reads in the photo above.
8:55
